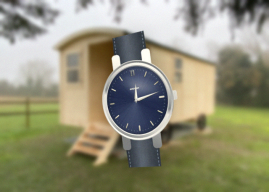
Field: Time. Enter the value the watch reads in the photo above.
12:13
